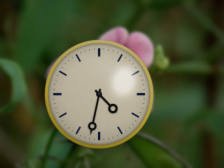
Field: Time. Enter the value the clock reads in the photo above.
4:32
